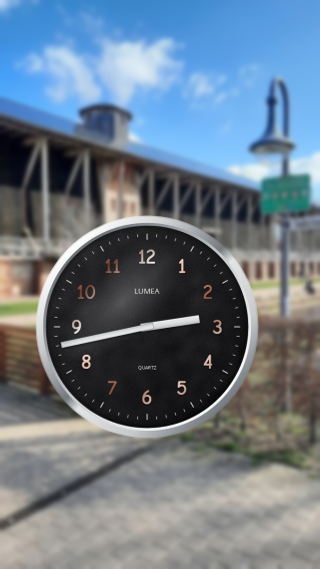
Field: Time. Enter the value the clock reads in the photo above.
2:43
